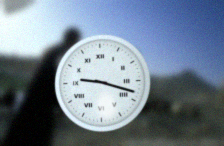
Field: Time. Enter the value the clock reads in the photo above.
9:18
